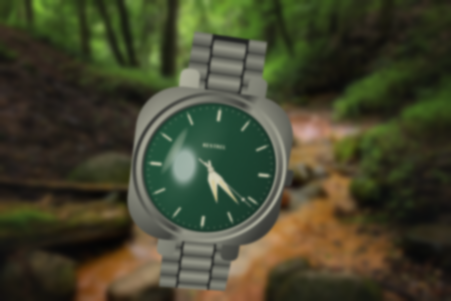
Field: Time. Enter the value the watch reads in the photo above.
5:22:21
